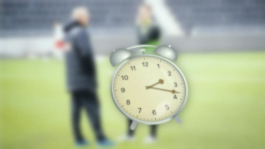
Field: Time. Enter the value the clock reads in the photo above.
2:18
